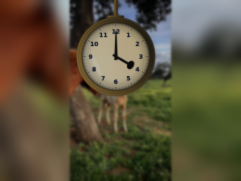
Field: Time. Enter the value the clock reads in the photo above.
4:00
